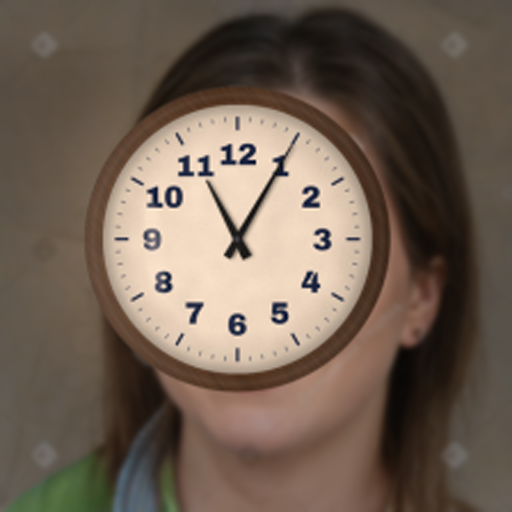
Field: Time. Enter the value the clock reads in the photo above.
11:05
